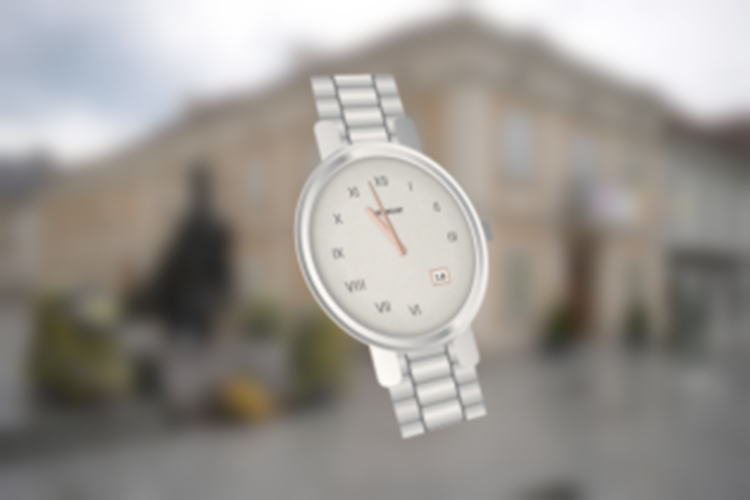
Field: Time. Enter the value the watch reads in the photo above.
10:58
